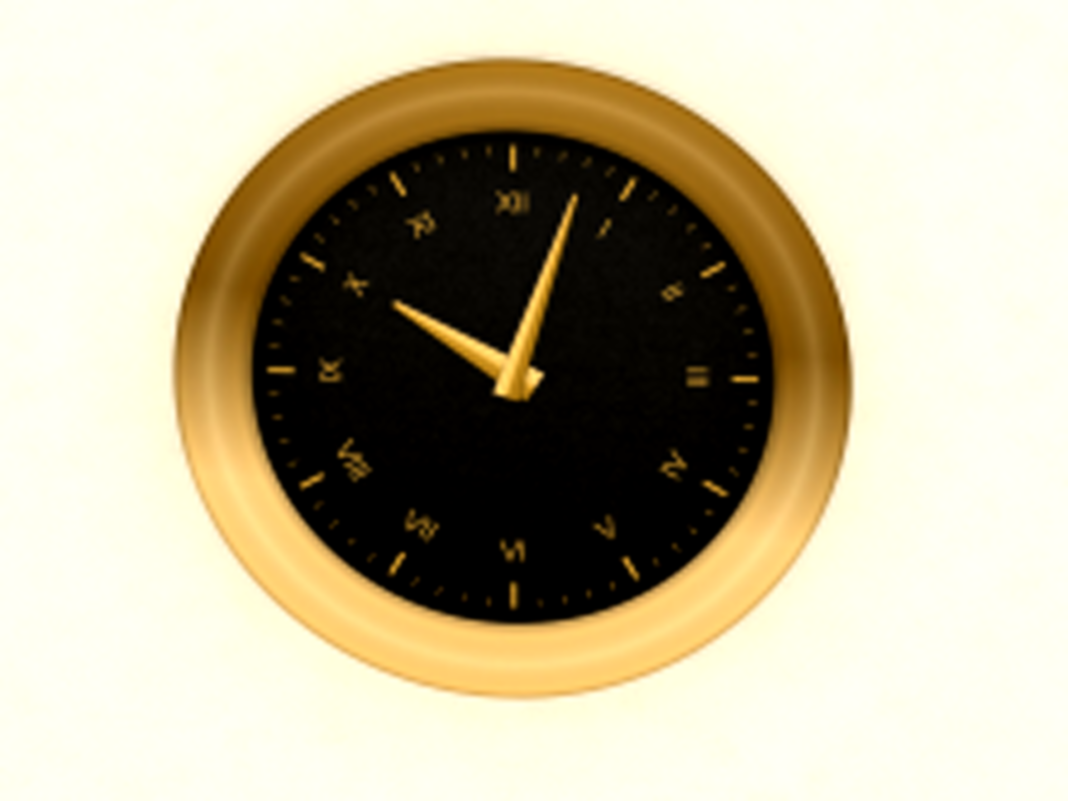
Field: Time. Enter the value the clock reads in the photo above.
10:03
